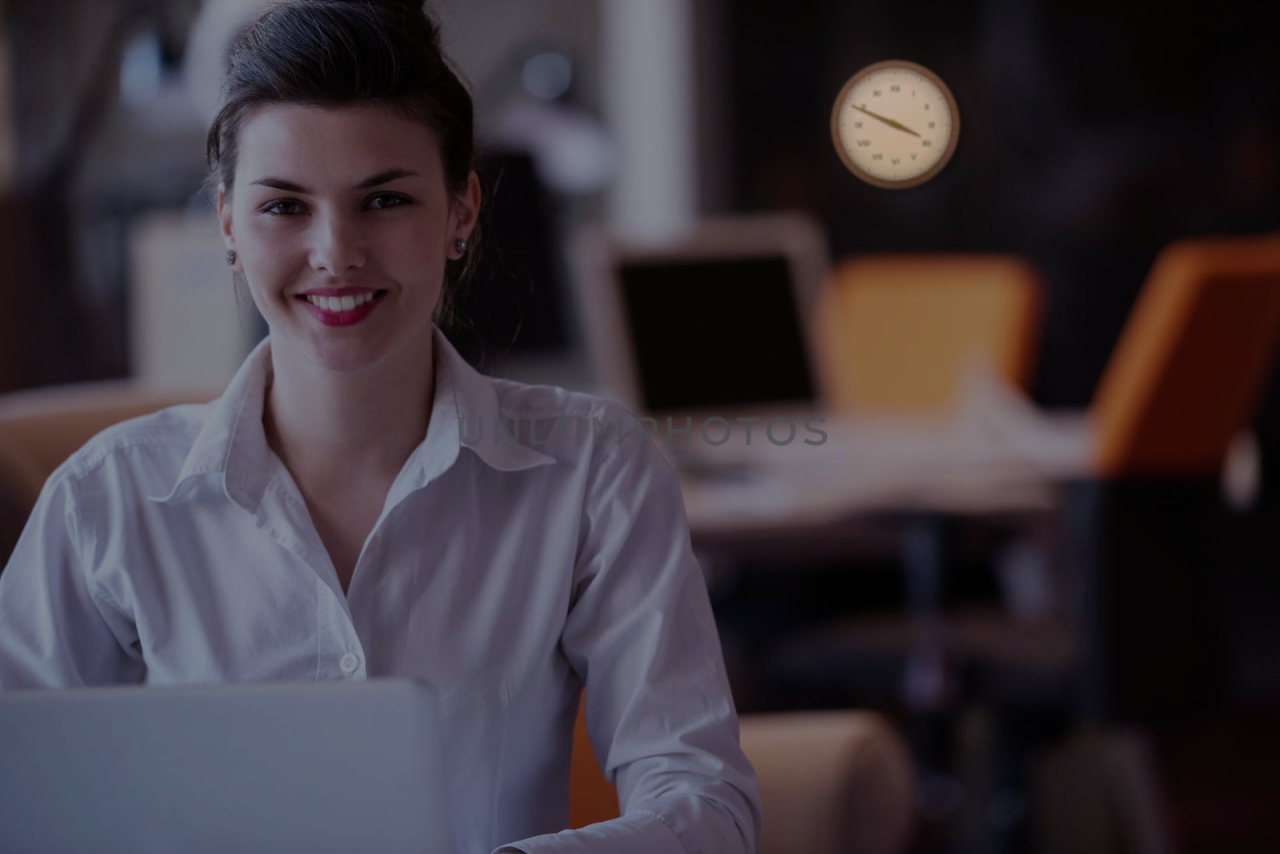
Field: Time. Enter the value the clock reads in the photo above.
3:49
